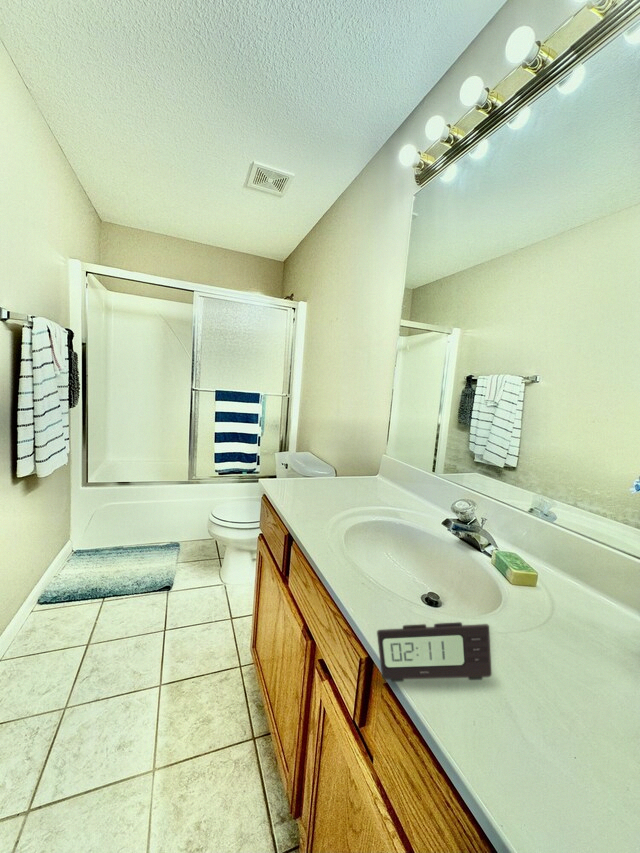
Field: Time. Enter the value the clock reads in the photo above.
2:11
